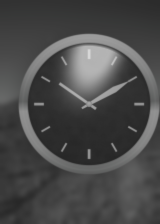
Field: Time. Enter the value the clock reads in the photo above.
10:10
